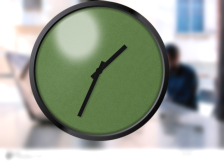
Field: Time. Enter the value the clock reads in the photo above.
1:34
